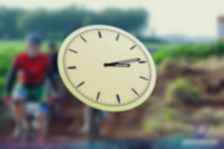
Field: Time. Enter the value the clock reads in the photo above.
3:14
